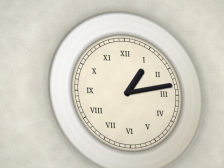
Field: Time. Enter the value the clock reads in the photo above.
1:13
